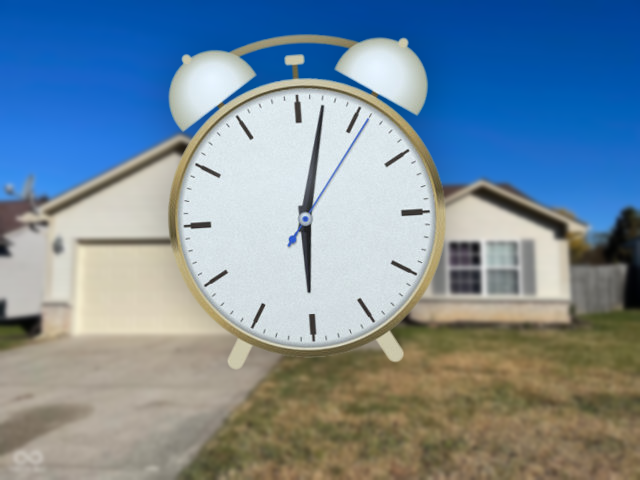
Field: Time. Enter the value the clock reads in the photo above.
6:02:06
